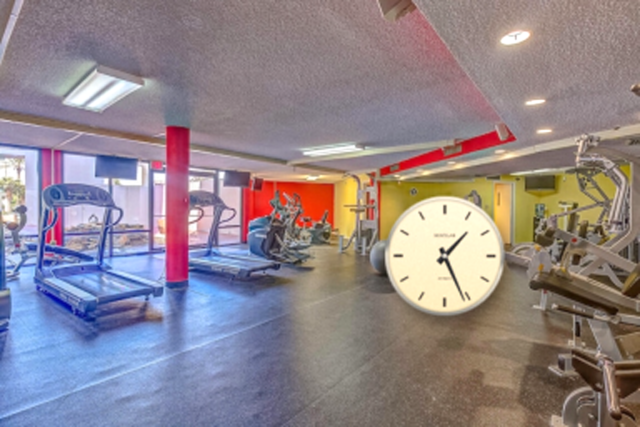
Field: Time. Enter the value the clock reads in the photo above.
1:26
